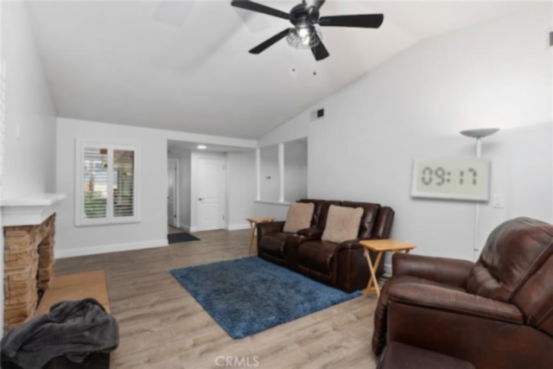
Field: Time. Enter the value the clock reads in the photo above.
9:17
